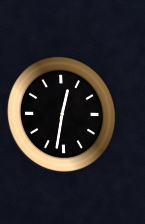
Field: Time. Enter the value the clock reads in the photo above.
12:32
